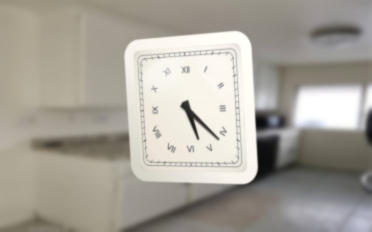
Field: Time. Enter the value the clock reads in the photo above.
5:22
